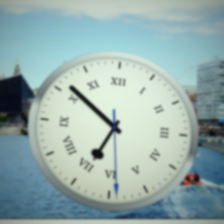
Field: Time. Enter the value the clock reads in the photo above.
6:51:29
